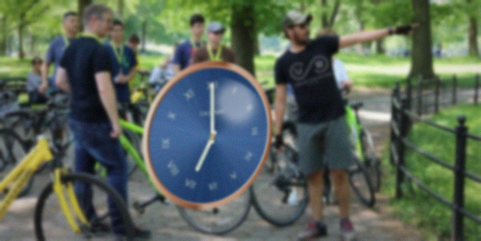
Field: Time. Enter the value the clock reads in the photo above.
7:00
